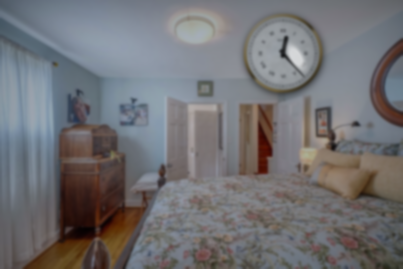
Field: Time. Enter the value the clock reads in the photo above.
12:23
